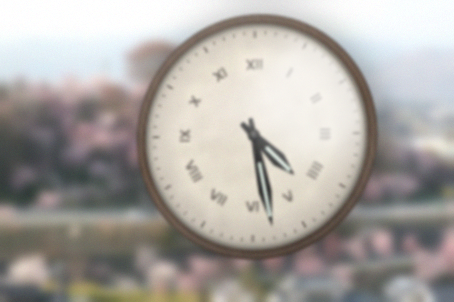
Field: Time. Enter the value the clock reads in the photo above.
4:28
